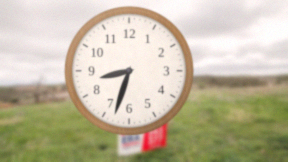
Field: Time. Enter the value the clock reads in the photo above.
8:33
